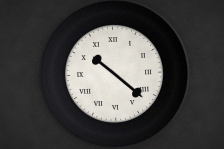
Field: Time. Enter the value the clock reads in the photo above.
10:22
